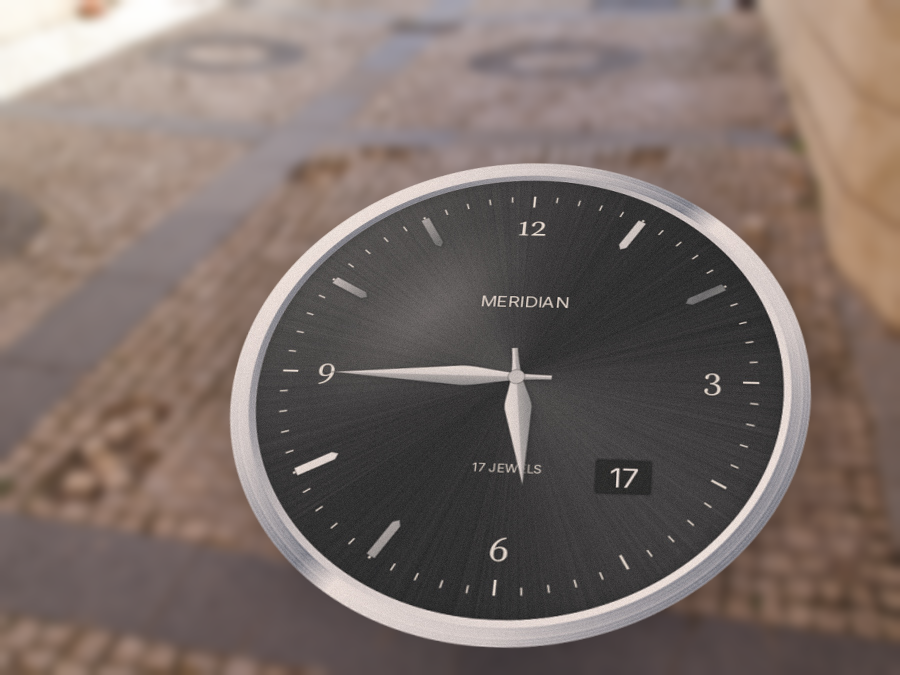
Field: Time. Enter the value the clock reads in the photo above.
5:45
